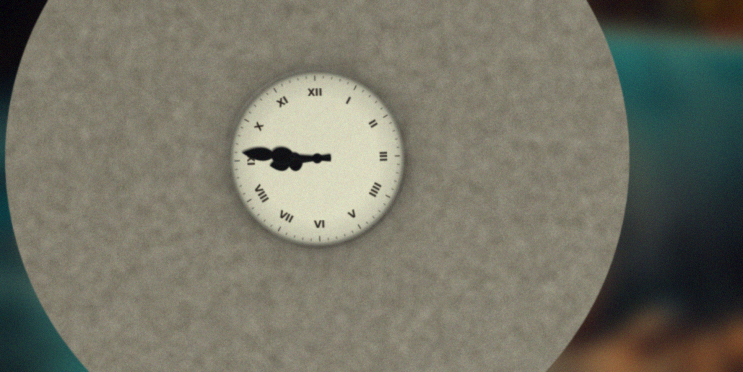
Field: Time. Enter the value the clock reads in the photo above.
8:46
